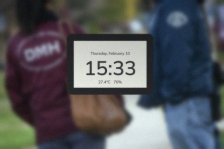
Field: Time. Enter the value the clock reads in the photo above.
15:33
